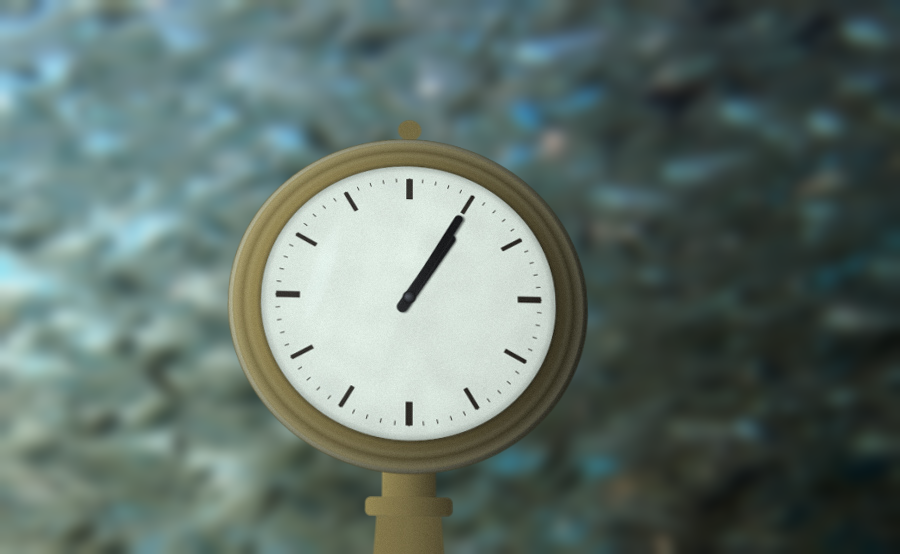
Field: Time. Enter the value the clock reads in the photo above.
1:05
